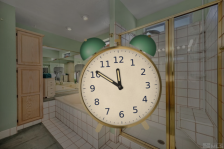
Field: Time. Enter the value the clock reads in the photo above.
11:51
